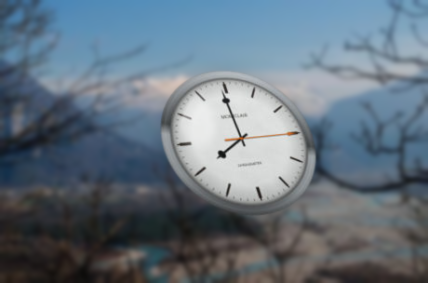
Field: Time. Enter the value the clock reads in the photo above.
7:59:15
